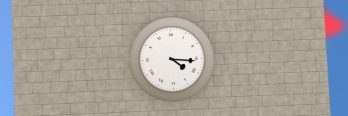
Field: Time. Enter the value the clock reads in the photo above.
4:16
